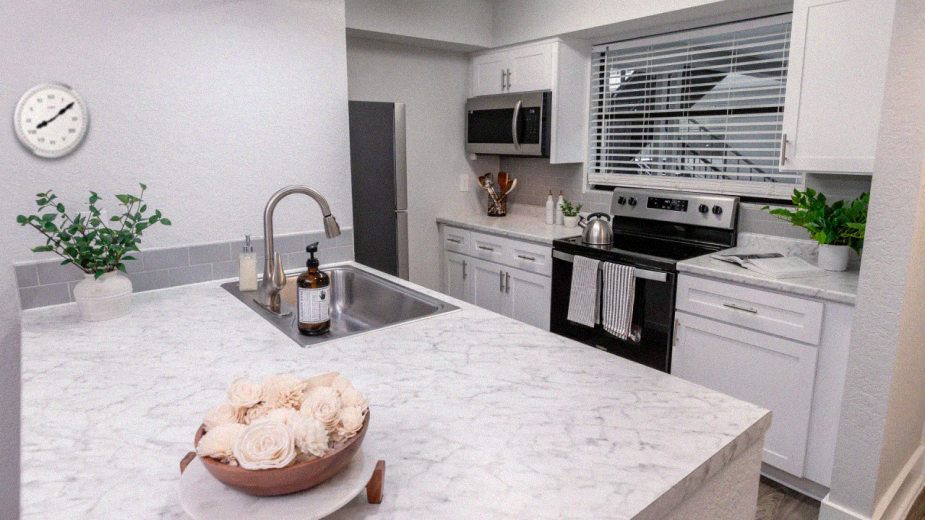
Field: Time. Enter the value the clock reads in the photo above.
8:09
